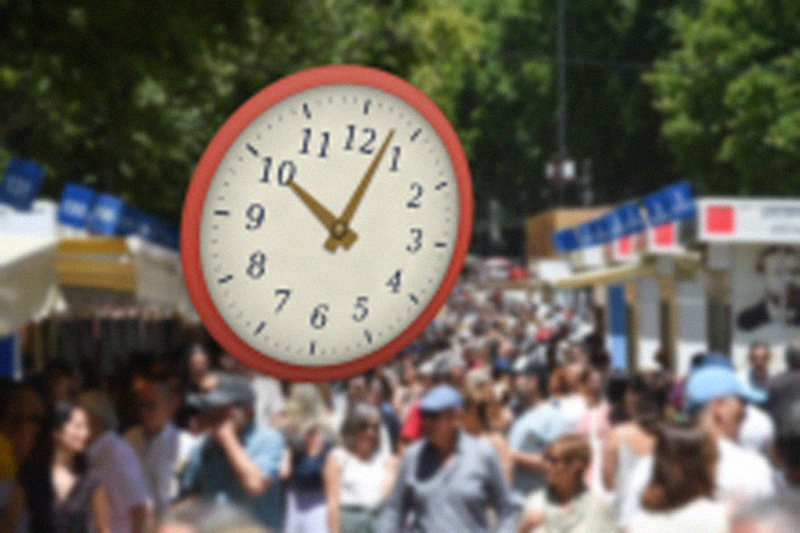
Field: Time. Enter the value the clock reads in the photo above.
10:03
